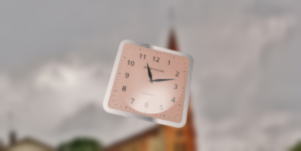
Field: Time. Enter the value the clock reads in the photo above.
11:12
